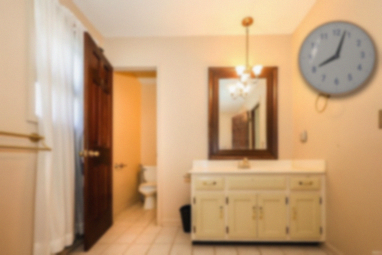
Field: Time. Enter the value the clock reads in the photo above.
8:03
